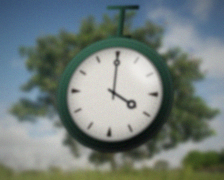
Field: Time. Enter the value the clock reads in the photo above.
4:00
